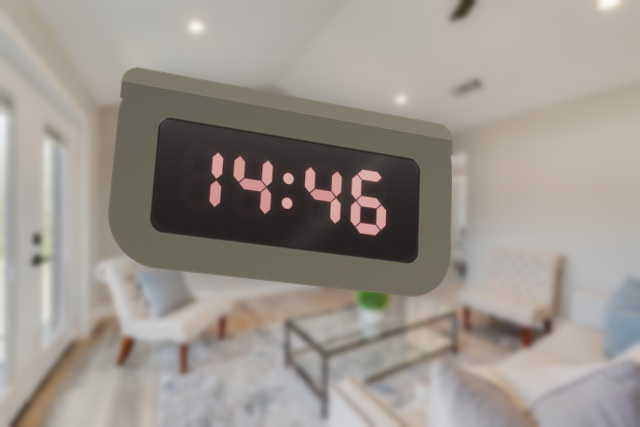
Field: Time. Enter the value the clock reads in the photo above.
14:46
